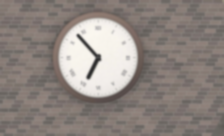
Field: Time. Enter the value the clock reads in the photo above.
6:53
